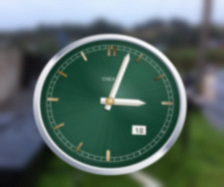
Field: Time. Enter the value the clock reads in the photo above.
3:03
